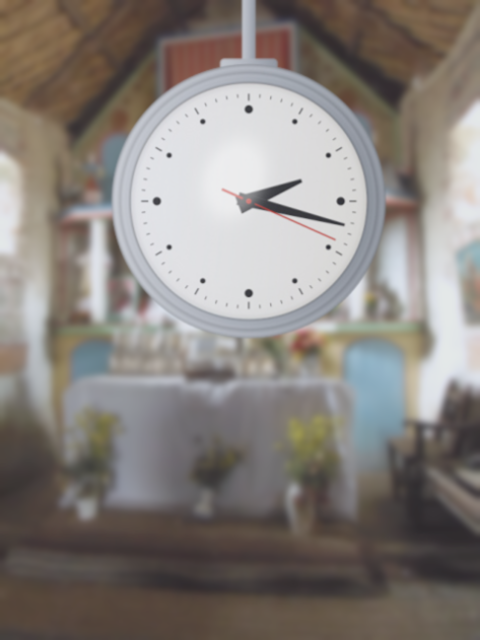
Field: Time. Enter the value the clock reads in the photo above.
2:17:19
